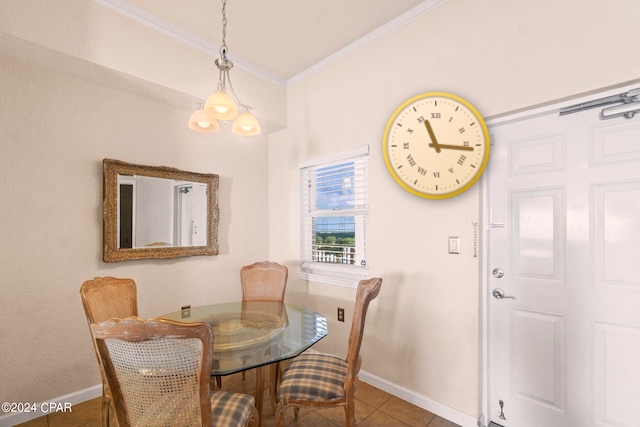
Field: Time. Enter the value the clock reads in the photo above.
11:16
